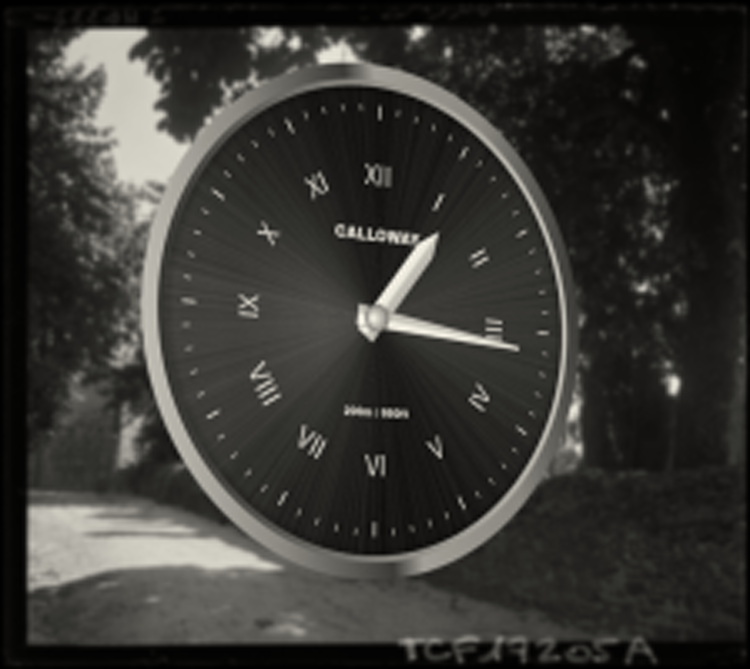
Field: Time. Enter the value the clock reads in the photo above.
1:16
